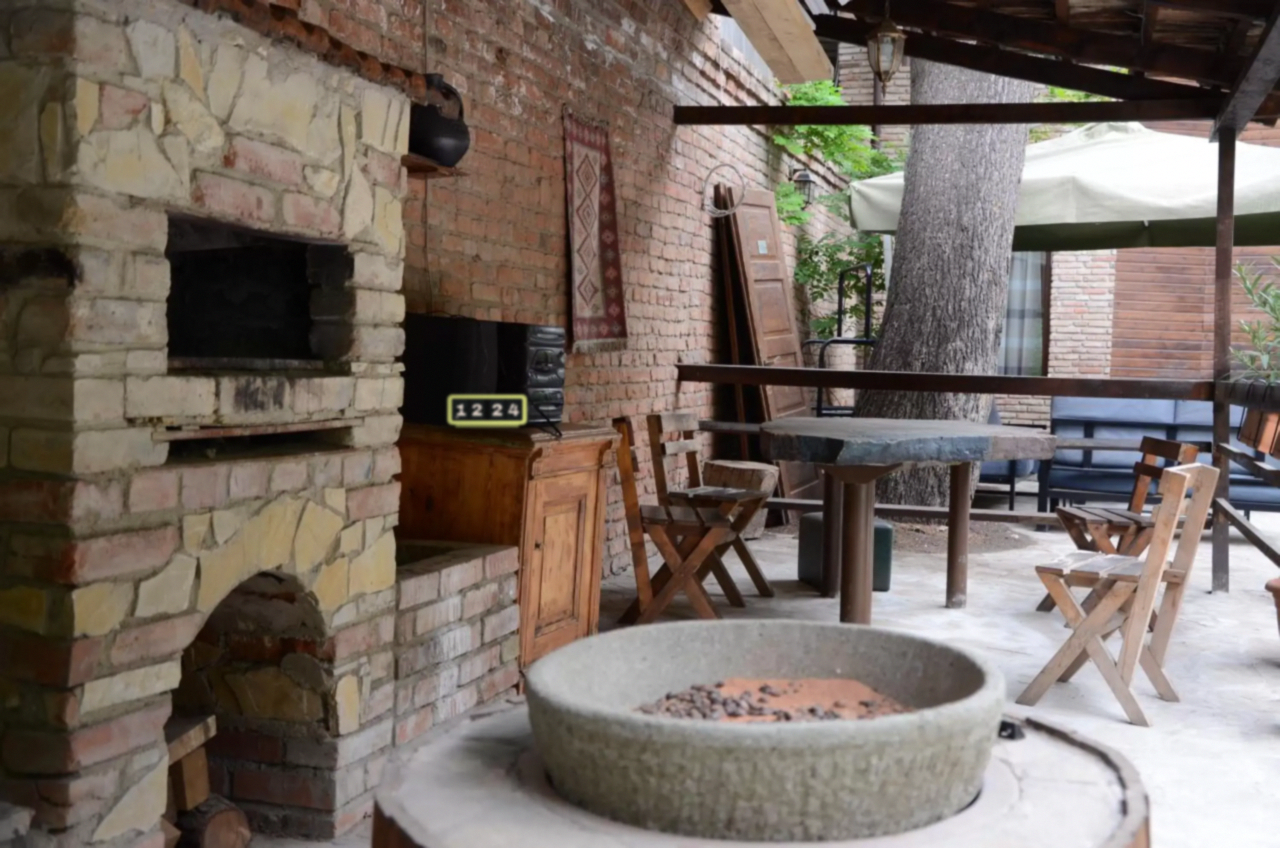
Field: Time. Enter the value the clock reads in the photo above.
12:24
